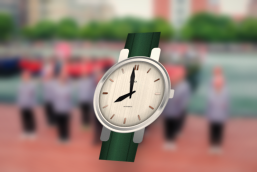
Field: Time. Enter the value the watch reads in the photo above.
7:59
